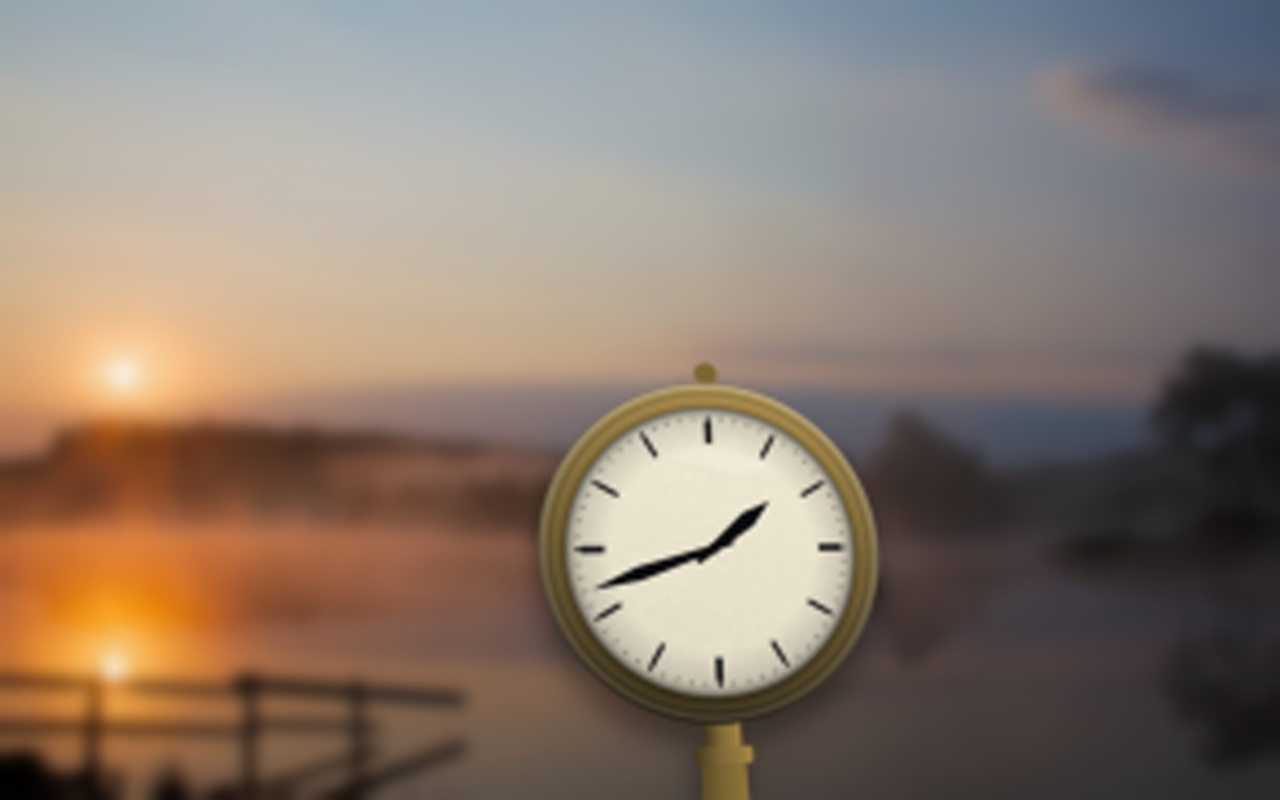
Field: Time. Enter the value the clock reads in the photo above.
1:42
